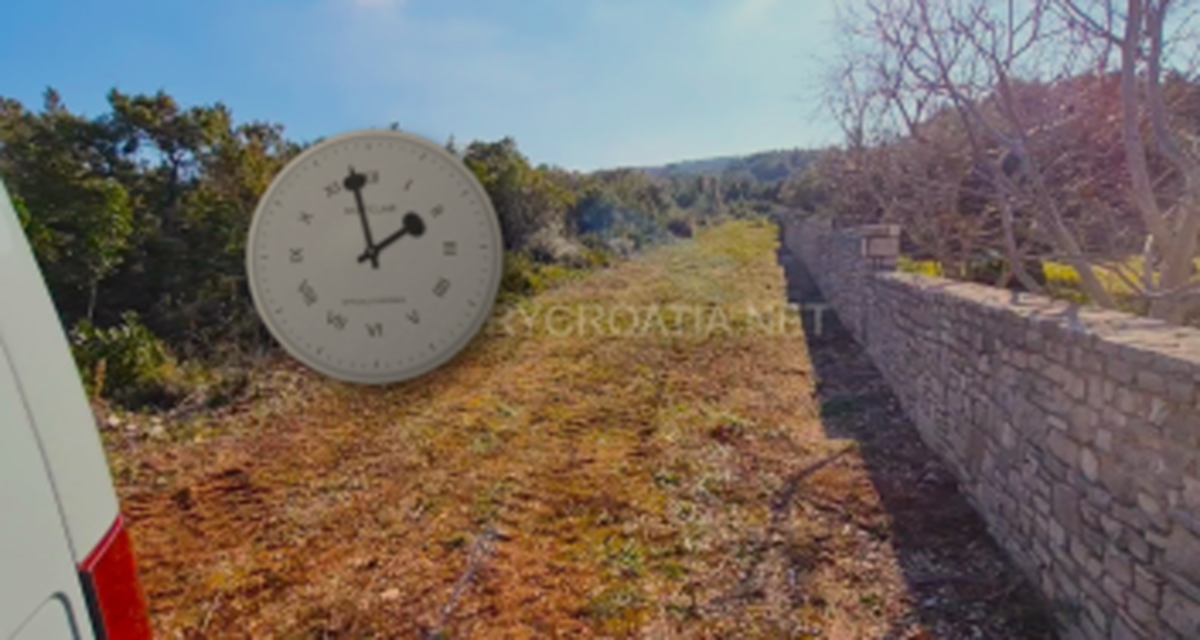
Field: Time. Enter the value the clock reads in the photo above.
1:58
